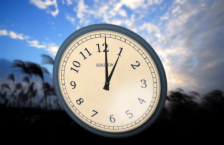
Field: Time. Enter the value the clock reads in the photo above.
1:01
